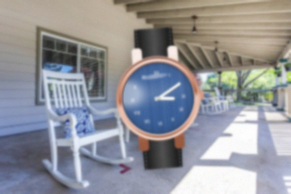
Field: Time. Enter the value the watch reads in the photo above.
3:10
